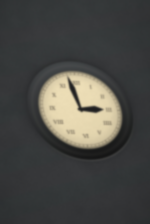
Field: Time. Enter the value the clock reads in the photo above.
2:58
